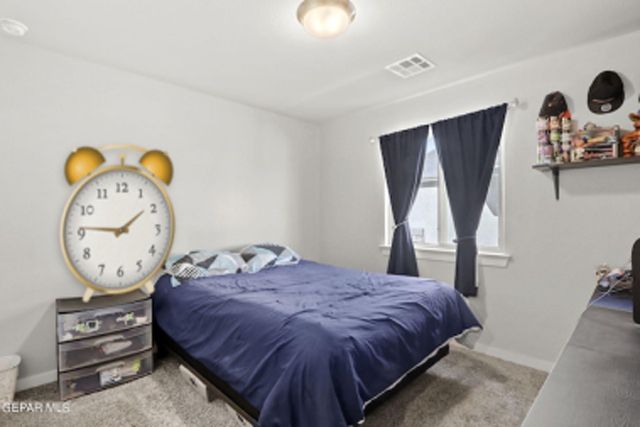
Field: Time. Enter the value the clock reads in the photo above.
1:46
